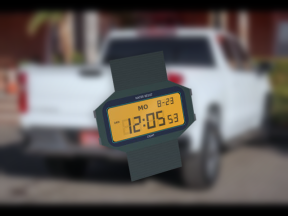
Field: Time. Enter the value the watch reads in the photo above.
12:05:53
